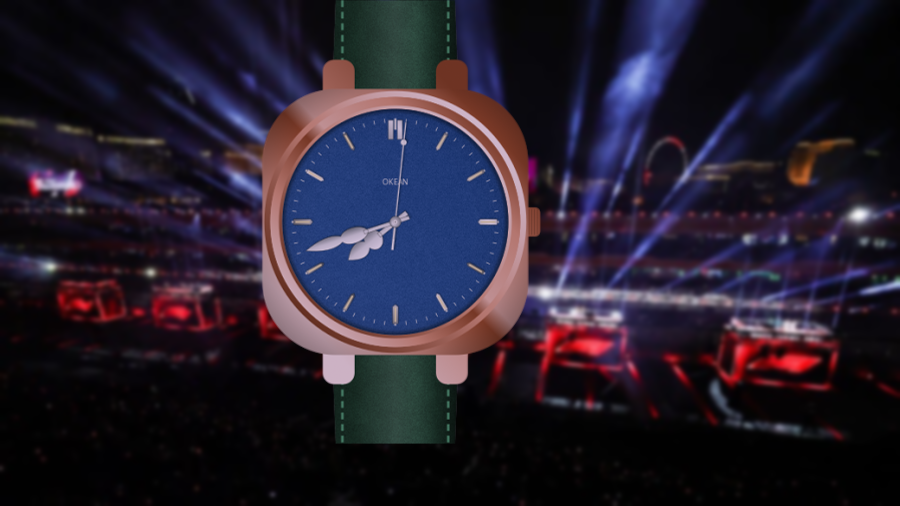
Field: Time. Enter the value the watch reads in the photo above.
7:42:01
